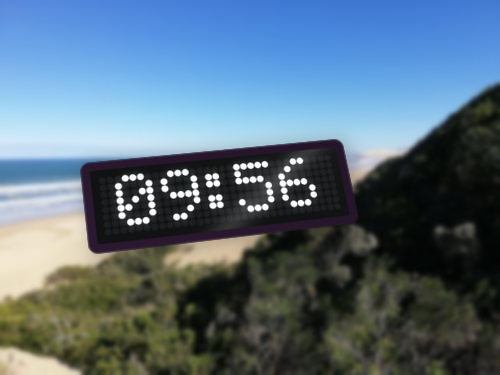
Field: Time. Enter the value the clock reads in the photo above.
9:56
